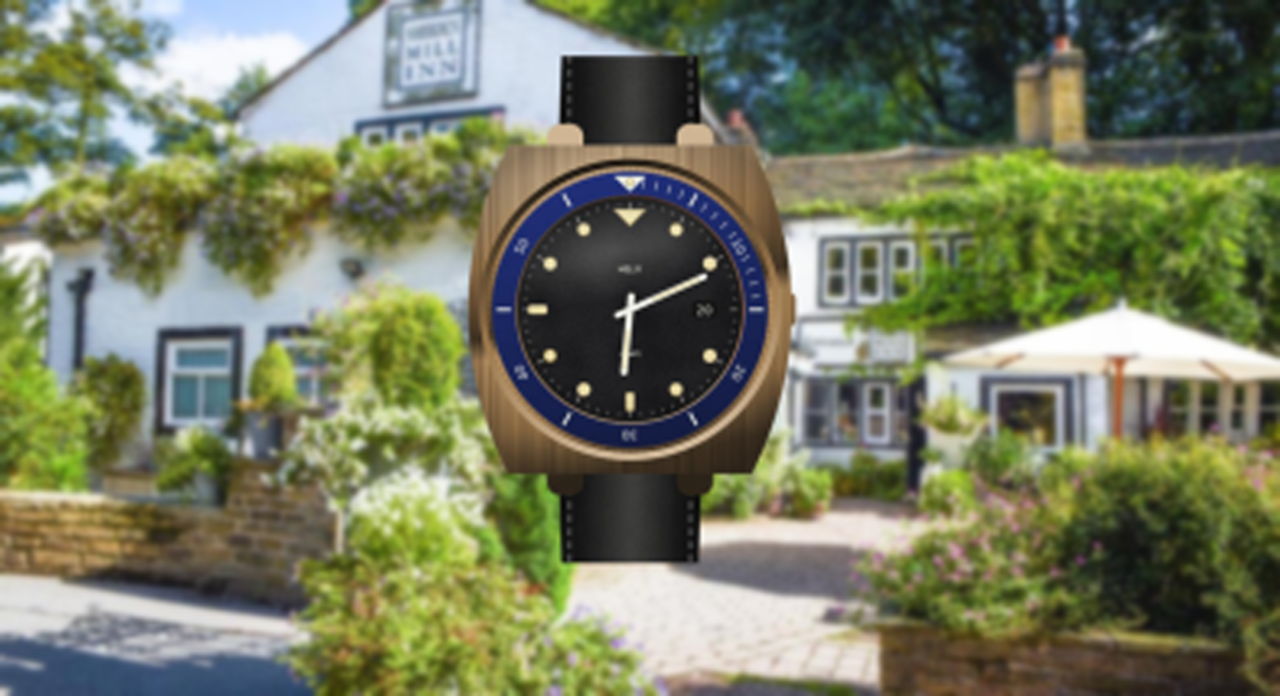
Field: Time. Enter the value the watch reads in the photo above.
6:11
